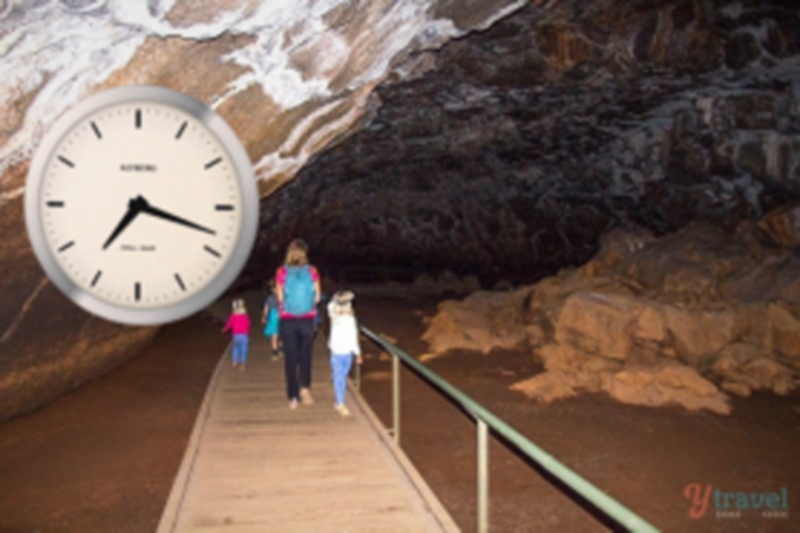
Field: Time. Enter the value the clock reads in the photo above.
7:18
